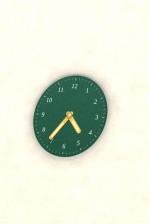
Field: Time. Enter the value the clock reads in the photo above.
4:36
